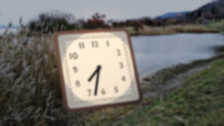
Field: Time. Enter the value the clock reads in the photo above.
7:33
